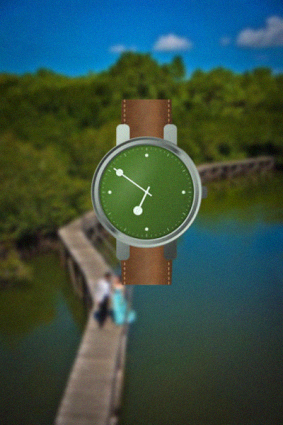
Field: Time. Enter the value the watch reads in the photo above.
6:51
